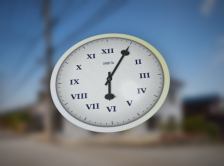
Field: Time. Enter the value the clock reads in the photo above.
6:05
